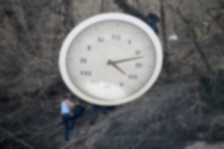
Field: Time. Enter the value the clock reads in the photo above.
4:12
